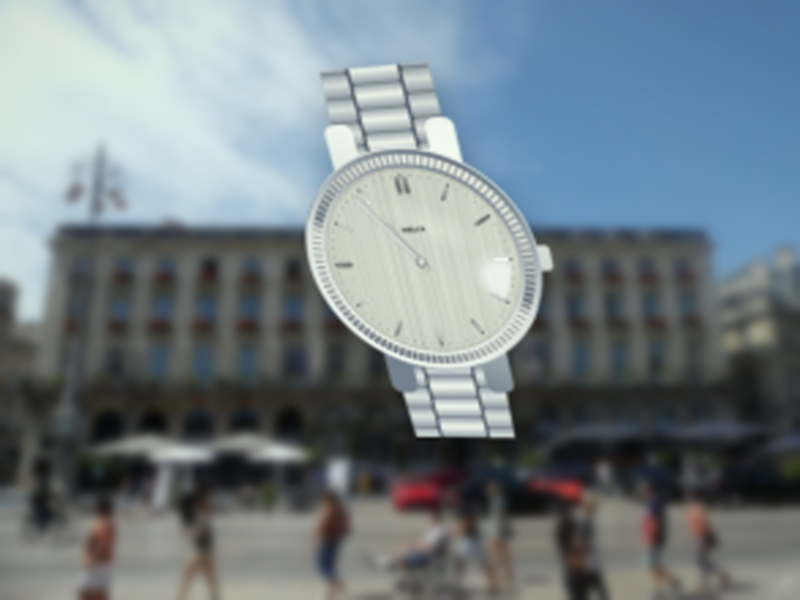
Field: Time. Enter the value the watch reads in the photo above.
10:54
